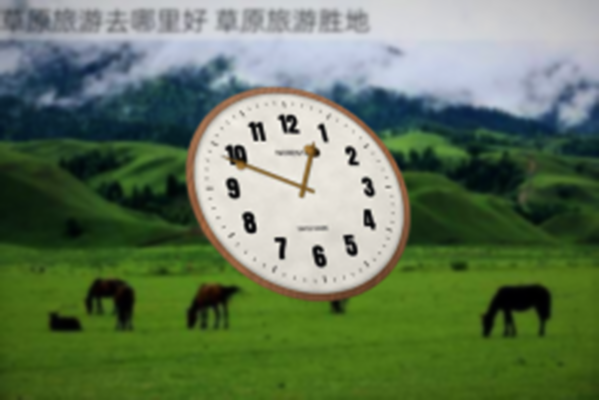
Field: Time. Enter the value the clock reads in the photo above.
12:49
